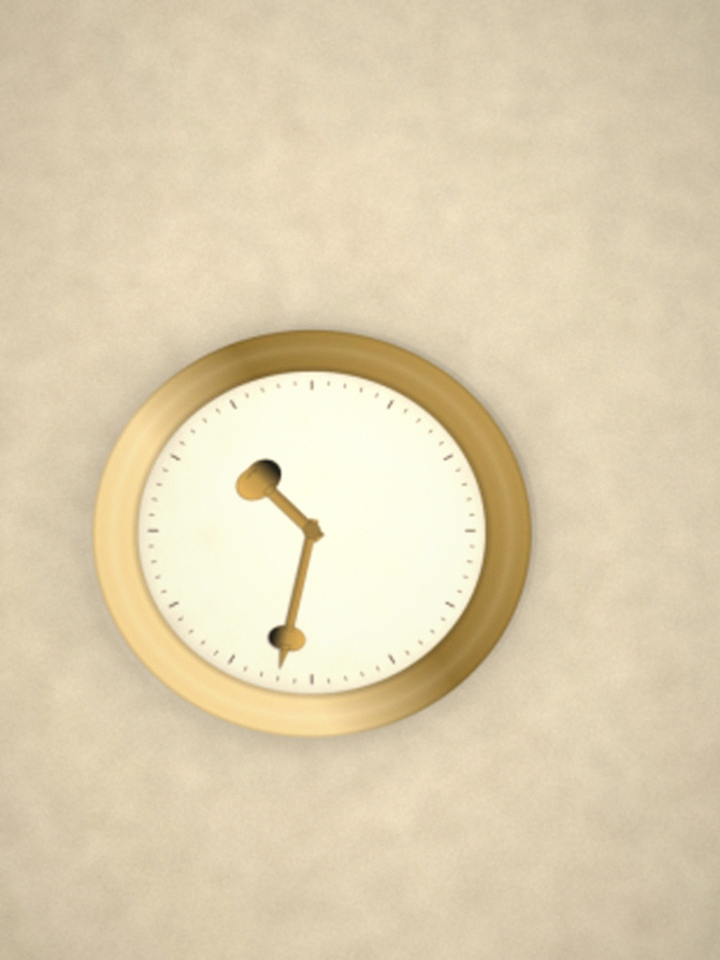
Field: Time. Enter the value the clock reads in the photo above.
10:32
